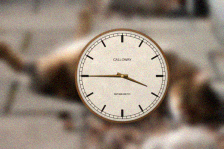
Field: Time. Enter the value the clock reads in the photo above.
3:45
